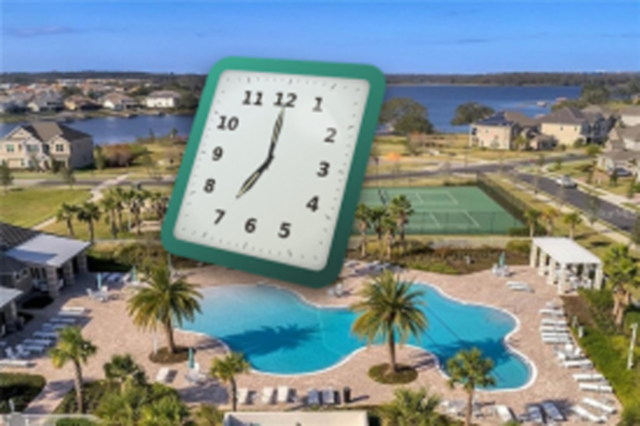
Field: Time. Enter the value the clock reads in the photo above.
7:00
